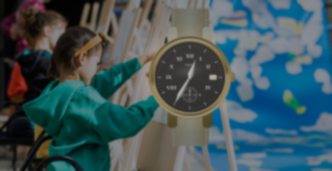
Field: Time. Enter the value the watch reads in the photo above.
12:35
